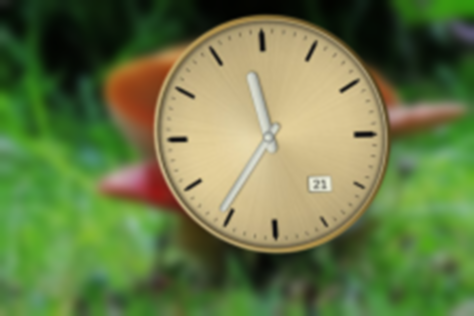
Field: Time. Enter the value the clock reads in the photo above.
11:36
